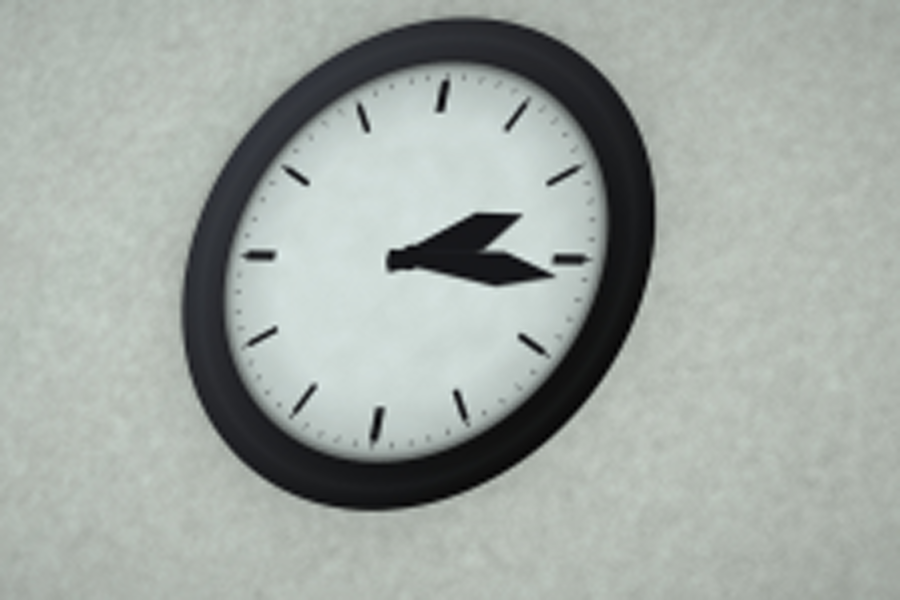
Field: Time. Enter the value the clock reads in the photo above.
2:16
